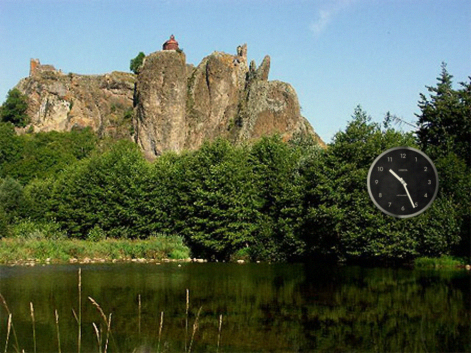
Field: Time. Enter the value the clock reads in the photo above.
10:26
